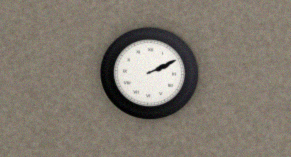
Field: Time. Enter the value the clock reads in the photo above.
2:10
